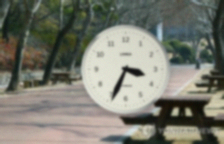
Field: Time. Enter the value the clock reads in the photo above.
3:34
